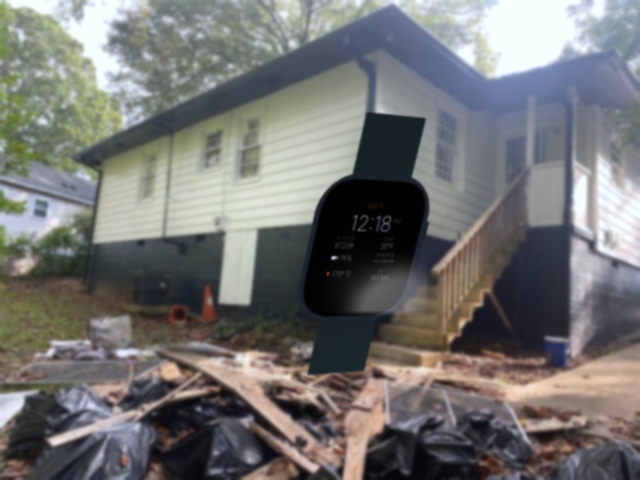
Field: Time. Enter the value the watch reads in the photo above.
12:18
